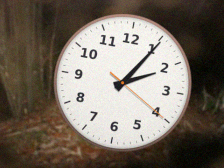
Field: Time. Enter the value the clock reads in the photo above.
2:05:20
